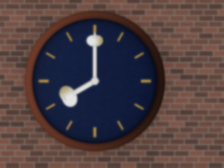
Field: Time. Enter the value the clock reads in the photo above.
8:00
